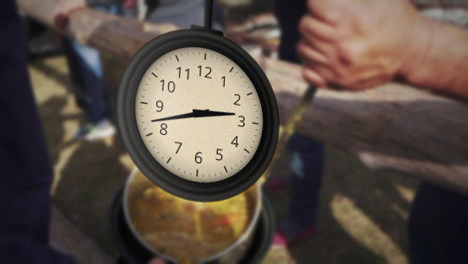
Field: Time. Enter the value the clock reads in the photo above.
2:42
